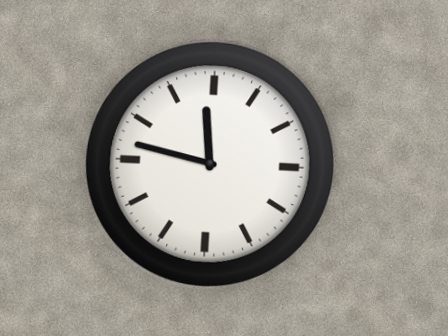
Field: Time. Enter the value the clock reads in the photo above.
11:47
